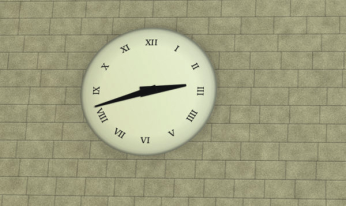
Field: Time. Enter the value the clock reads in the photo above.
2:42
